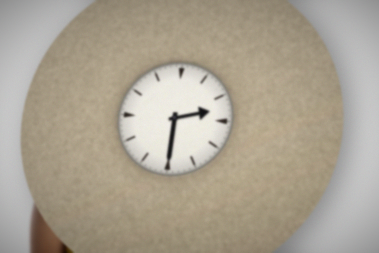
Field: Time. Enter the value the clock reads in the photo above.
2:30
